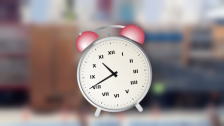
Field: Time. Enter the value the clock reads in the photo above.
10:41
